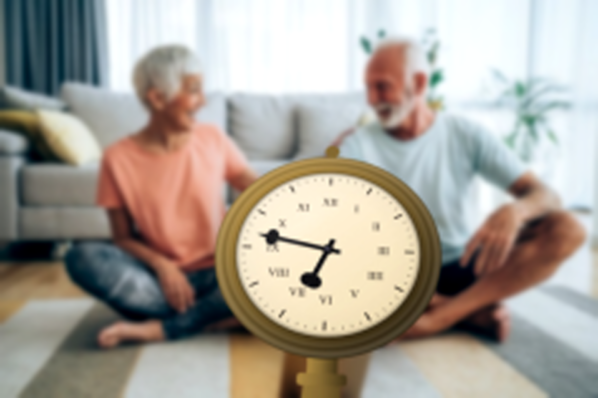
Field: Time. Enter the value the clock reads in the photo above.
6:47
